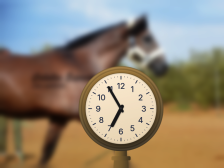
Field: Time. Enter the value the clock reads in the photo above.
6:55
